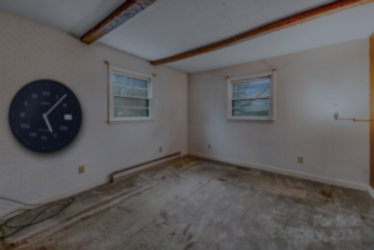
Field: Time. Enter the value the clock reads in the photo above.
5:07
